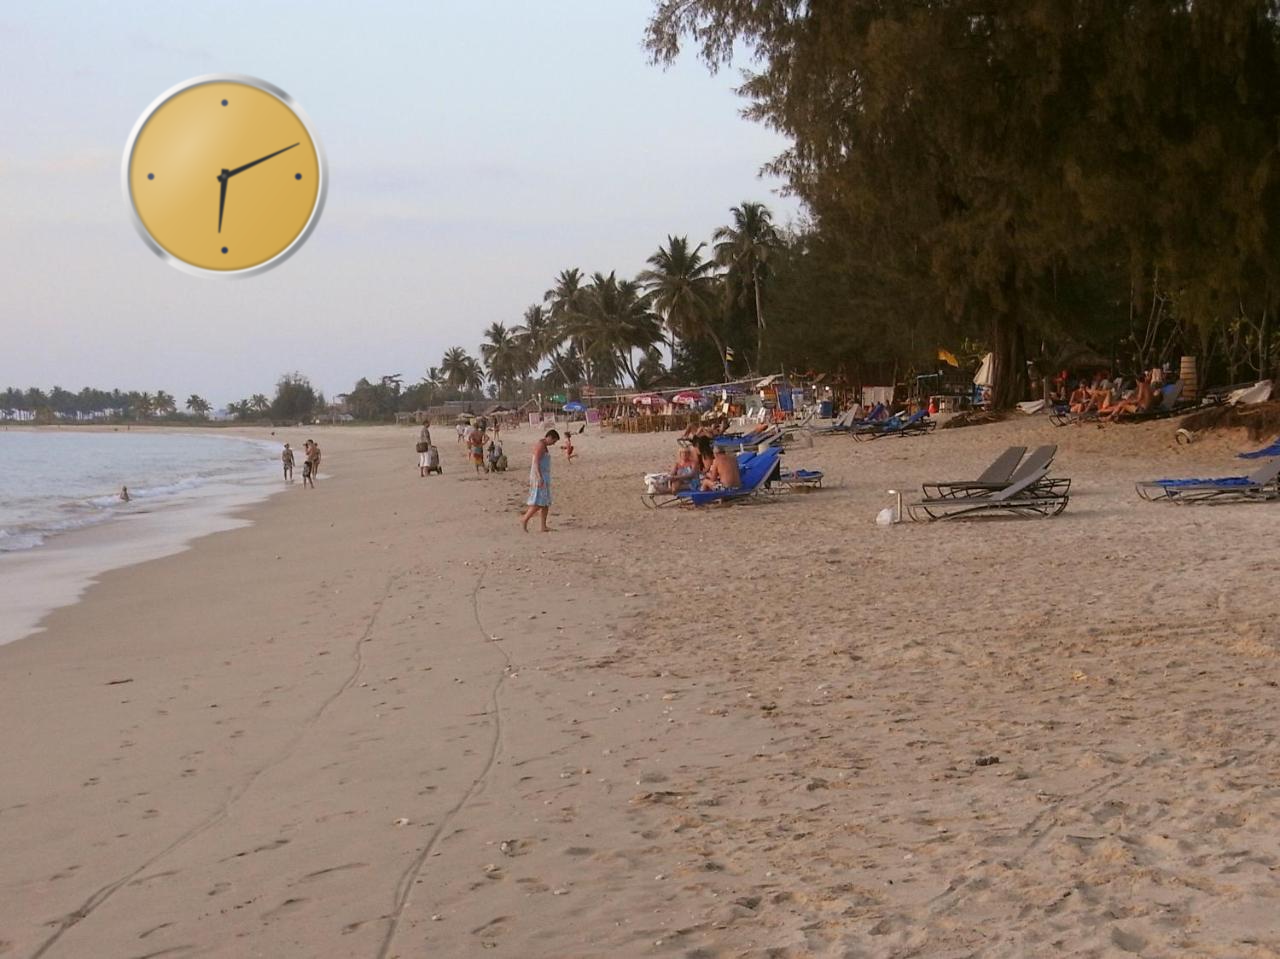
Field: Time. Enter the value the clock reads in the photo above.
6:11
